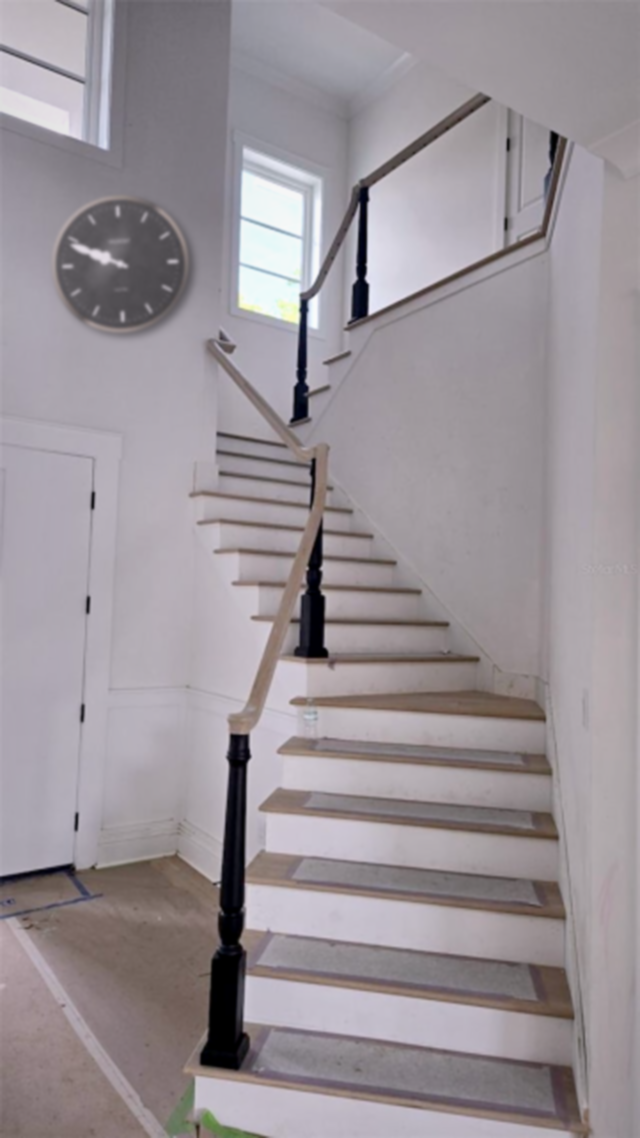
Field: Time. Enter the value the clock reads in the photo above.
9:49
